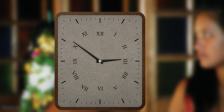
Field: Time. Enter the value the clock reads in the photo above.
2:51
